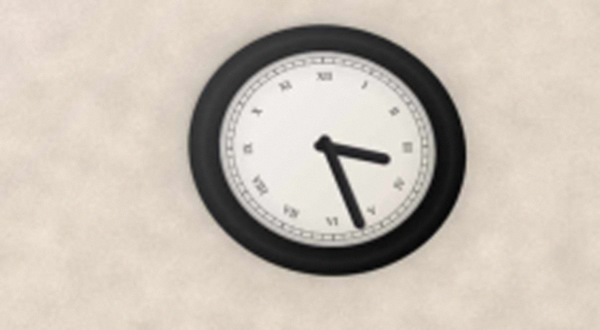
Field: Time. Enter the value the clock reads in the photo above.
3:27
